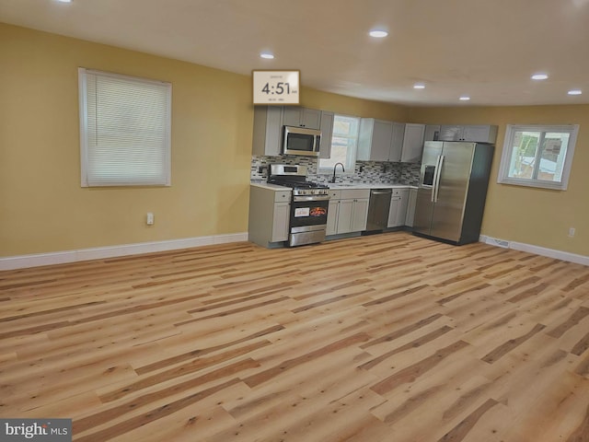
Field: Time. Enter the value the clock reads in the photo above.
4:51
